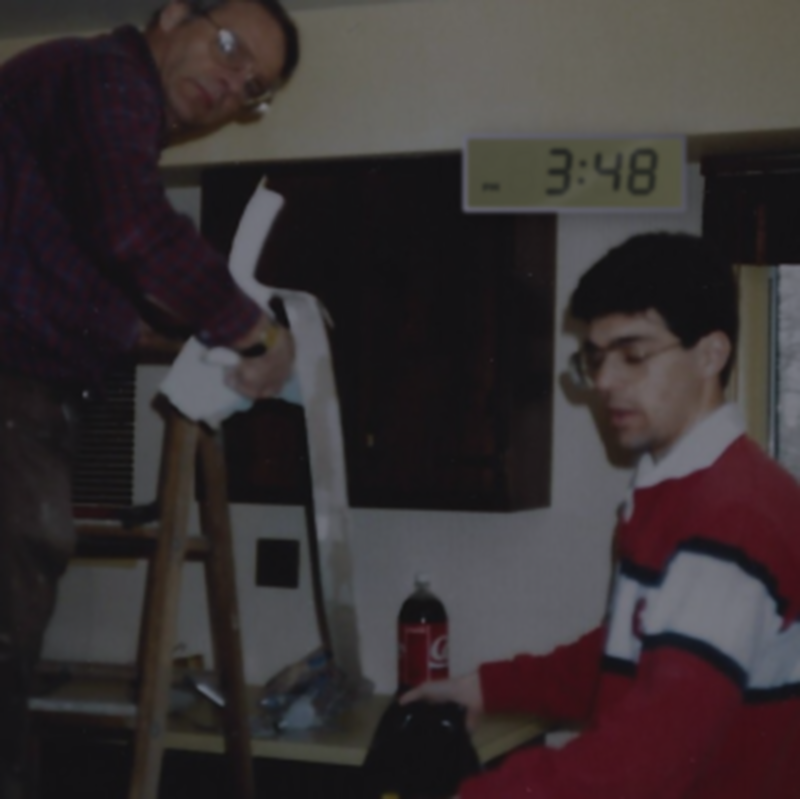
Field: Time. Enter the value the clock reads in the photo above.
3:48
